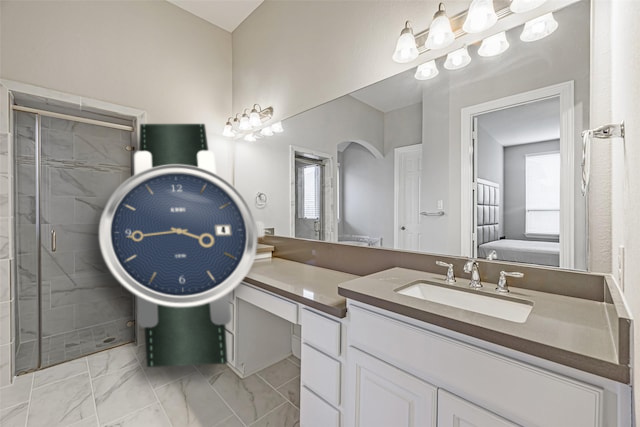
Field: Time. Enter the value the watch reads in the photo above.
3:44
